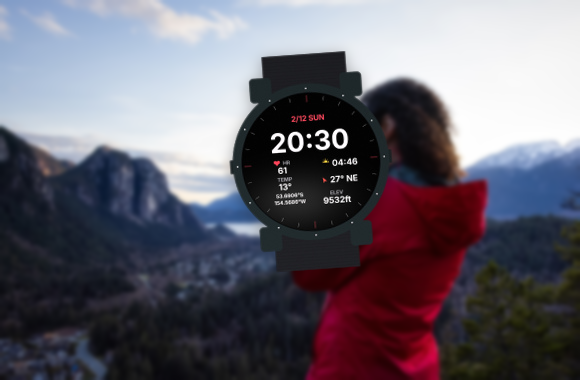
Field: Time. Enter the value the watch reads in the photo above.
20:30
